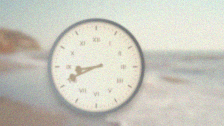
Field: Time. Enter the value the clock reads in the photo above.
8:41
